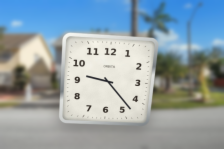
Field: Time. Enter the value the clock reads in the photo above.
9:23
